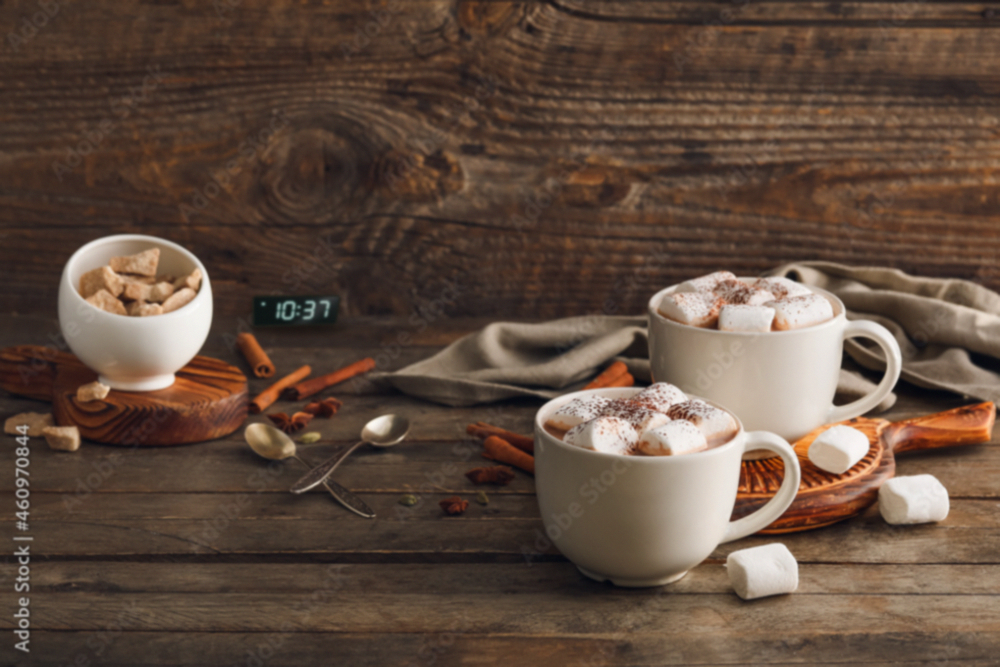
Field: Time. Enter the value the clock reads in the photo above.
10:37
